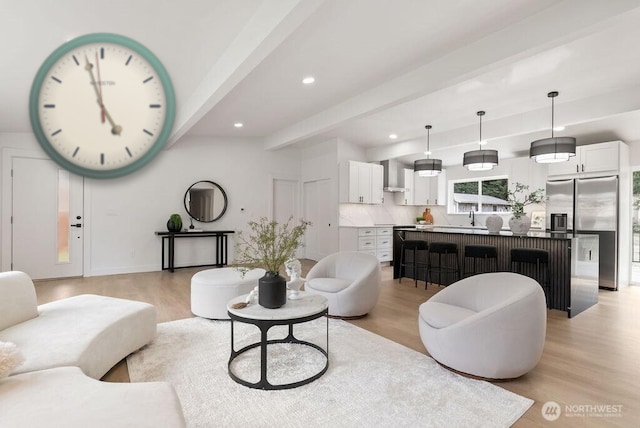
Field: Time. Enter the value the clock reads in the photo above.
4:56:59
